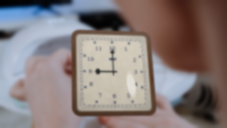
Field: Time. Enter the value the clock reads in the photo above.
9:00
